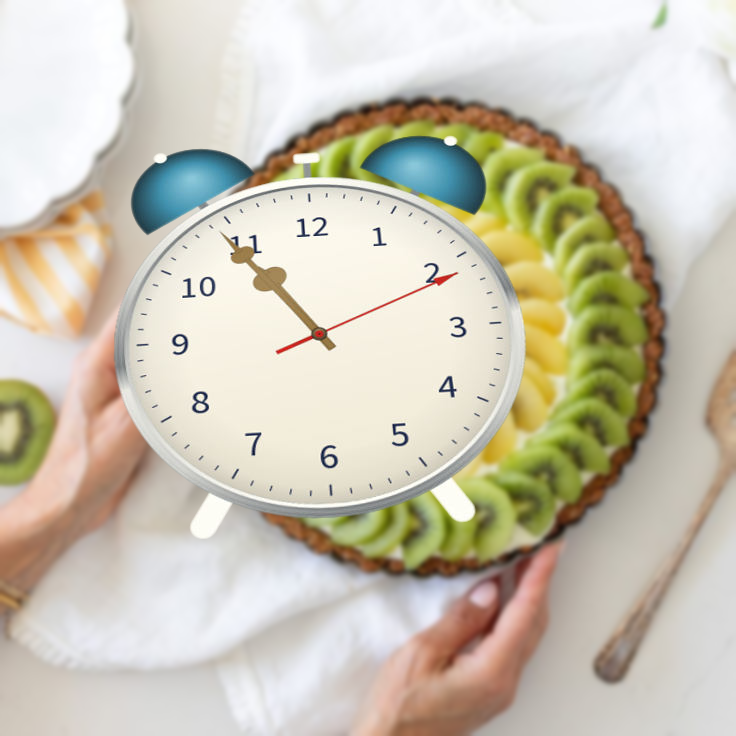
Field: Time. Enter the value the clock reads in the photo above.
10:54:11
